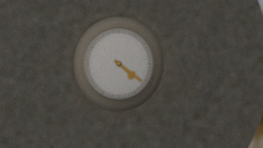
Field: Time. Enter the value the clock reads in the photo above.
4:21
